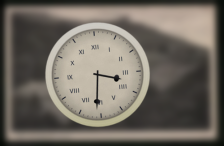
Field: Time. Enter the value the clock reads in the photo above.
3:31
